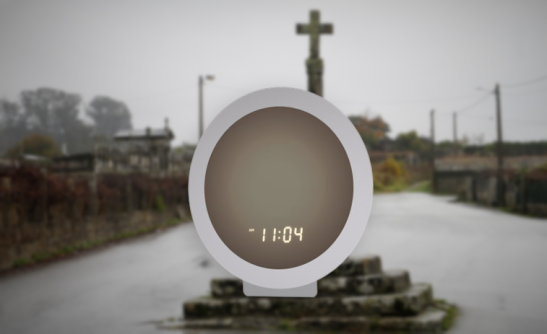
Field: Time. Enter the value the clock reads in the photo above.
11:04
